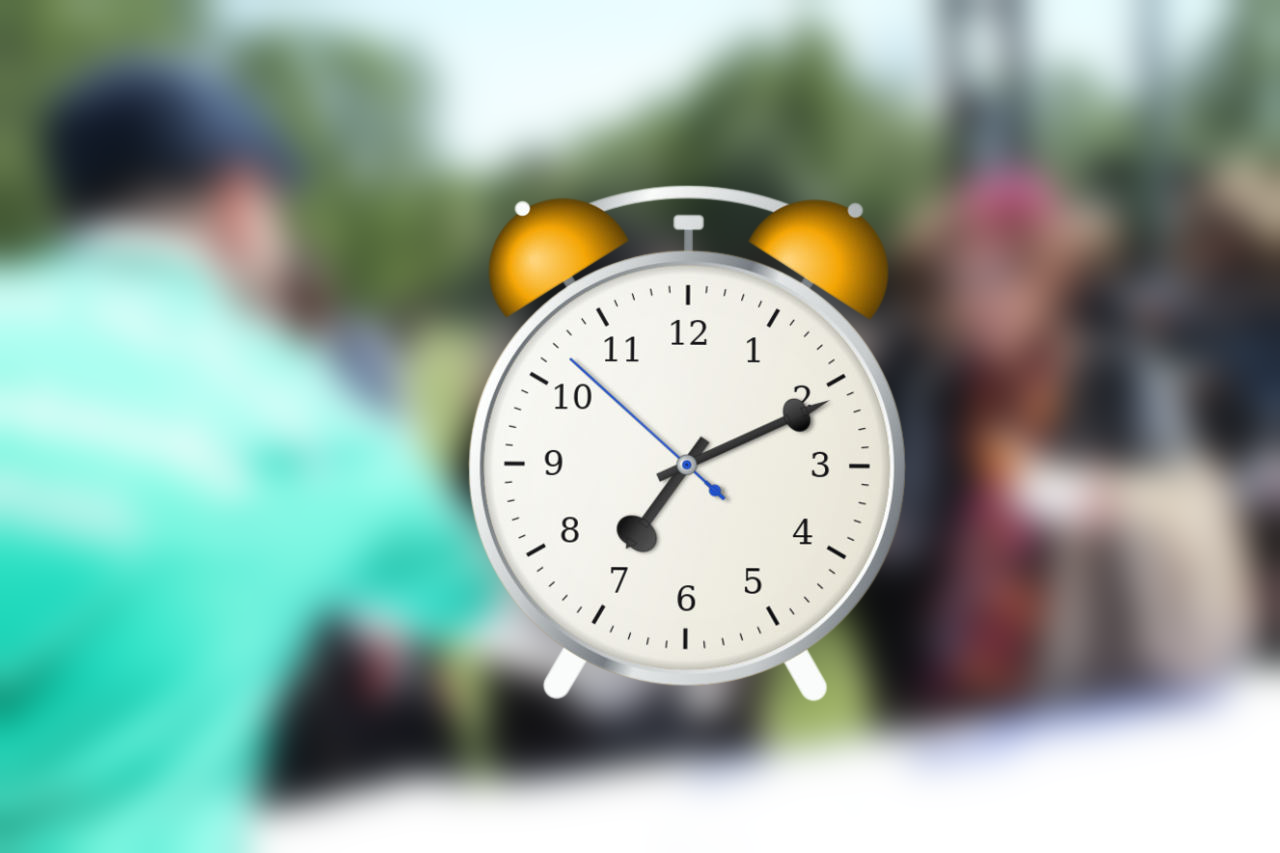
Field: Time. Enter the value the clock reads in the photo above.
7:10:52
